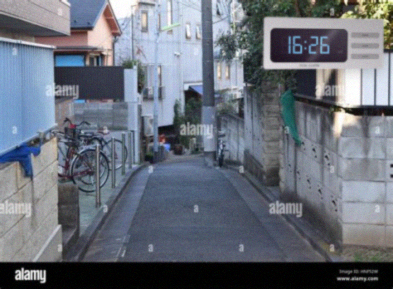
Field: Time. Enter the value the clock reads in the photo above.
16:26
